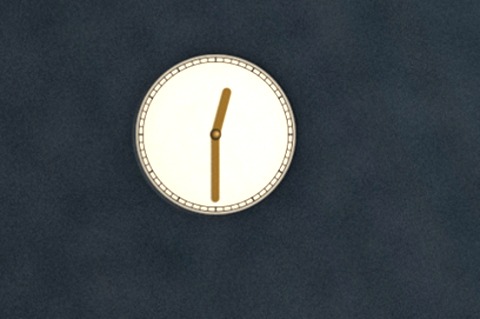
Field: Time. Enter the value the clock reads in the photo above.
12:30
